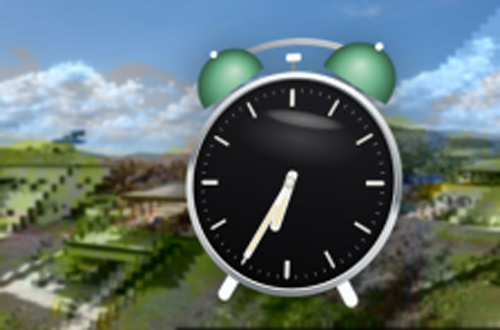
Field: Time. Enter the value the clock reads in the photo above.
6:35
